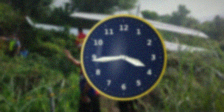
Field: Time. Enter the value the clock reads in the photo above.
3:44
